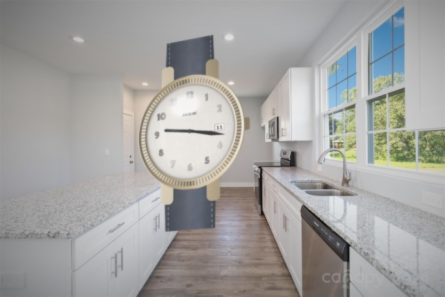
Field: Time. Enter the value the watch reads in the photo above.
9:17
